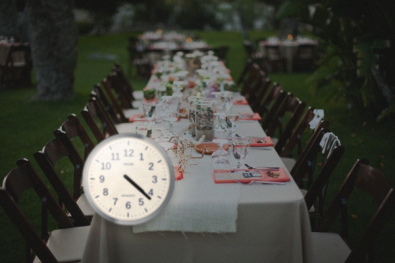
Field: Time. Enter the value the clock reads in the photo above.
4:22
